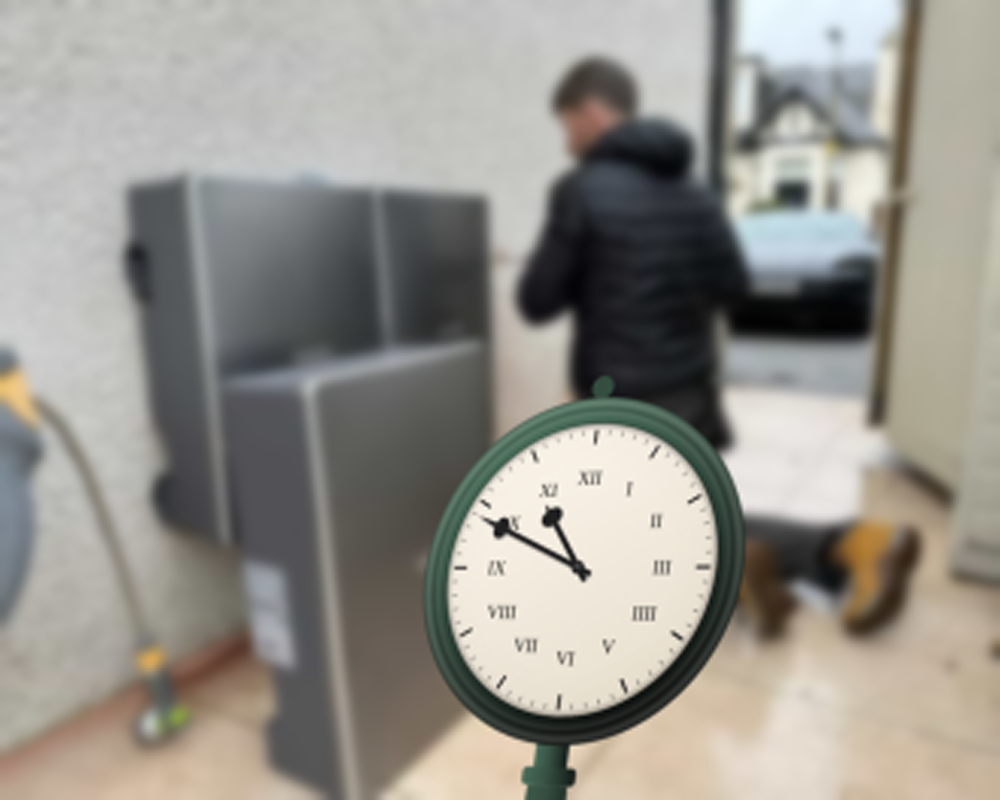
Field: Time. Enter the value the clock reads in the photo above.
10:49
